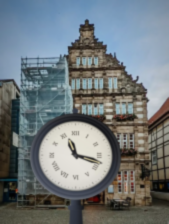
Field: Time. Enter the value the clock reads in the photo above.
11:18
